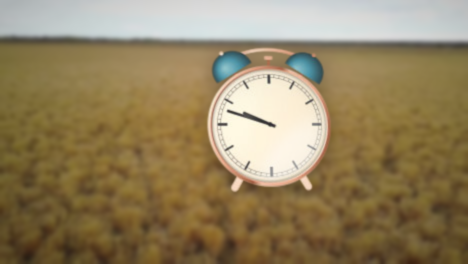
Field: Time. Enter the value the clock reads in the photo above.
9:48
